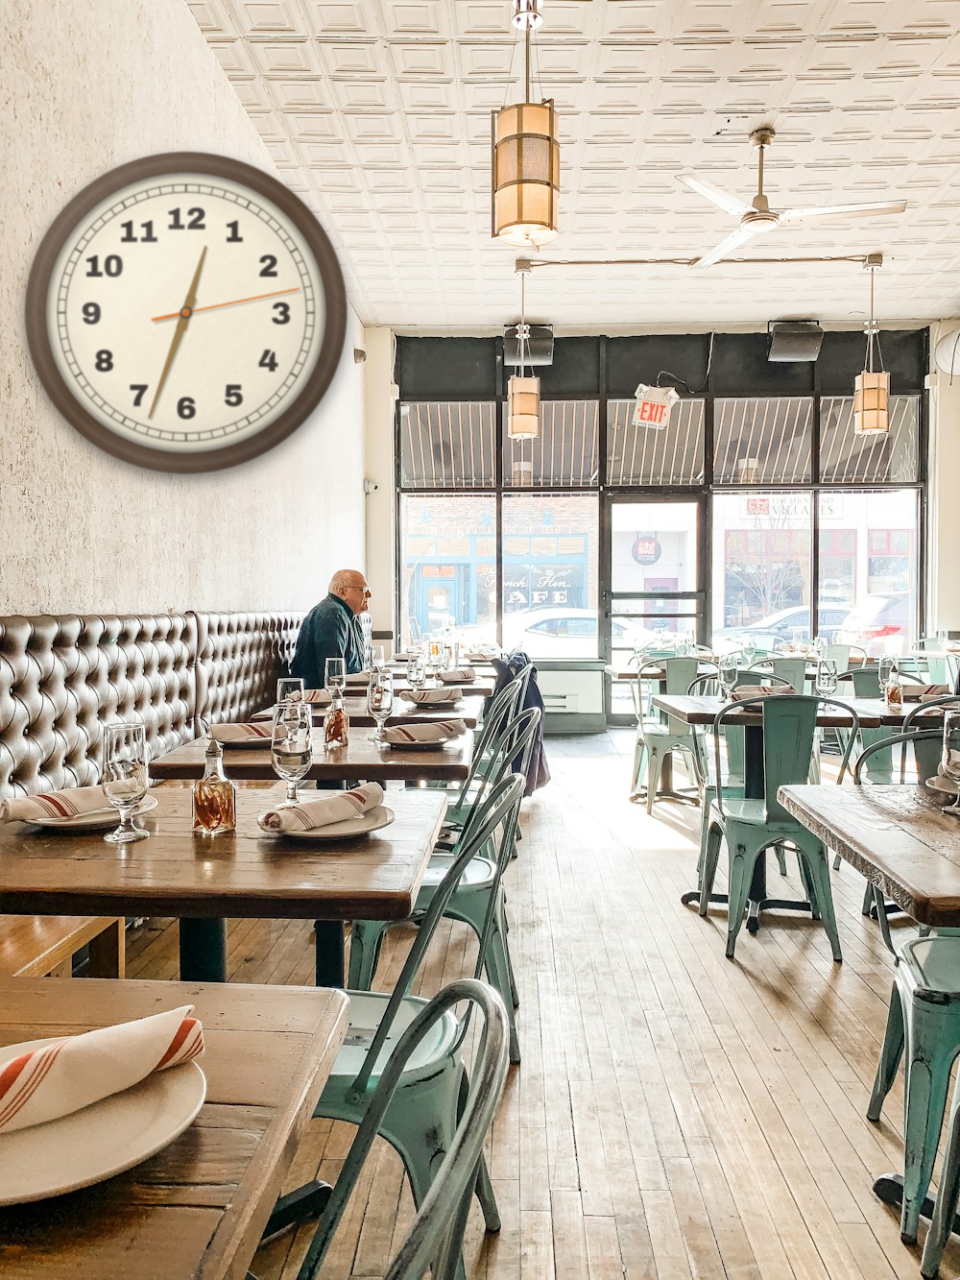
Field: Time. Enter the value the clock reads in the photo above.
12:33:13
